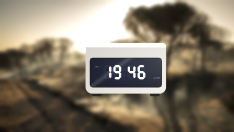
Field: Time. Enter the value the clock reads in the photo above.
19:46
